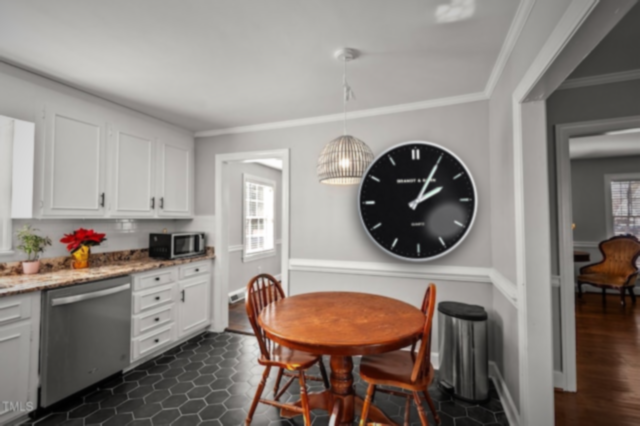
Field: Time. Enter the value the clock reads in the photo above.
2:05
